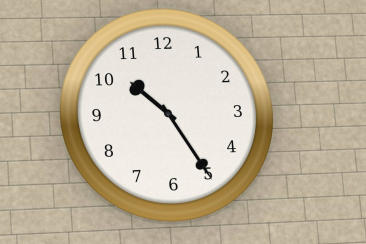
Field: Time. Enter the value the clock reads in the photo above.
10:25
